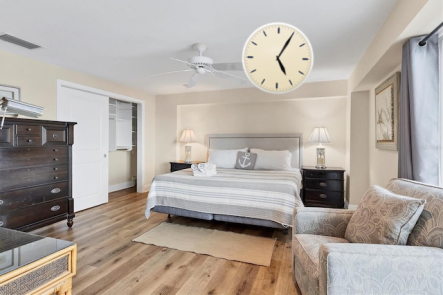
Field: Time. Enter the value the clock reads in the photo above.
5:05
